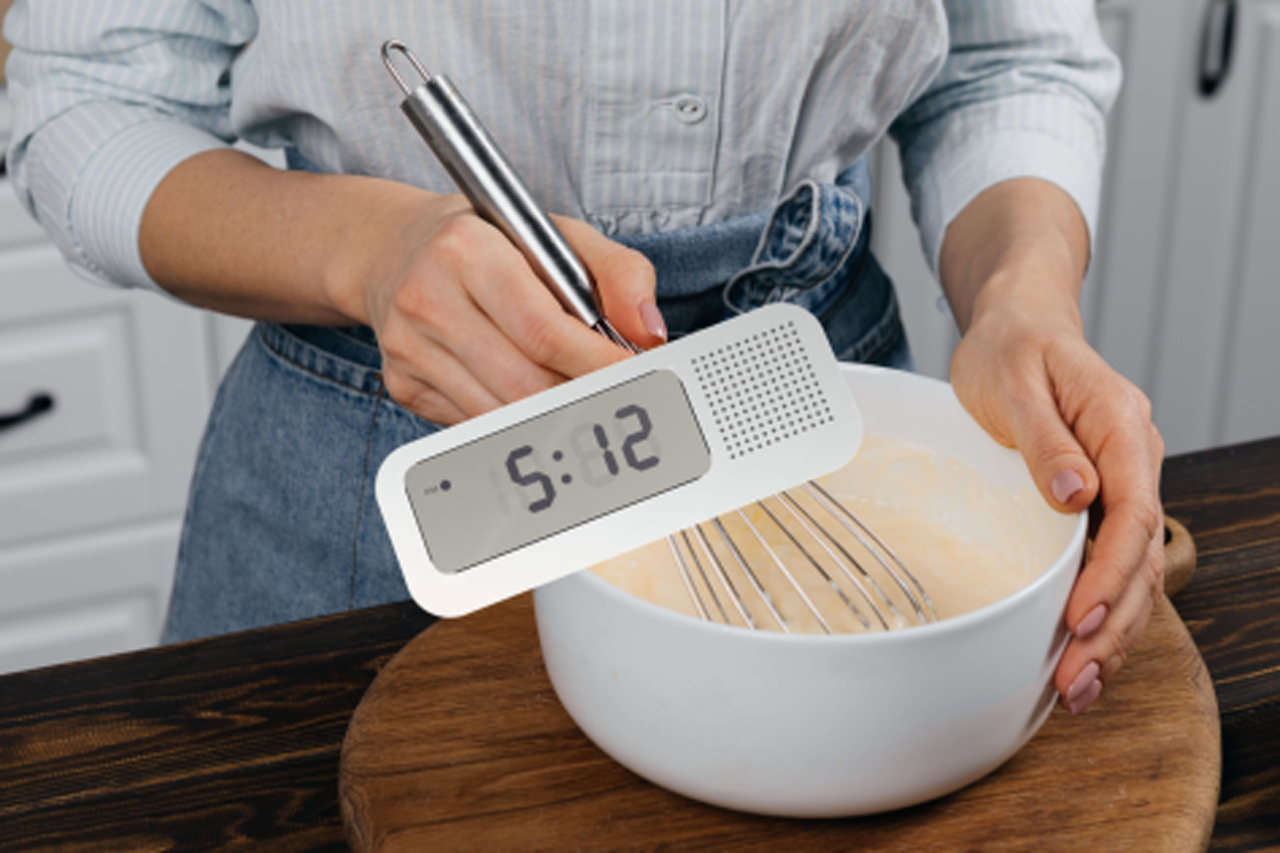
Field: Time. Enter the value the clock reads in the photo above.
5:12
